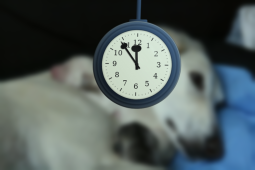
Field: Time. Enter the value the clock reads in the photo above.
11:54
